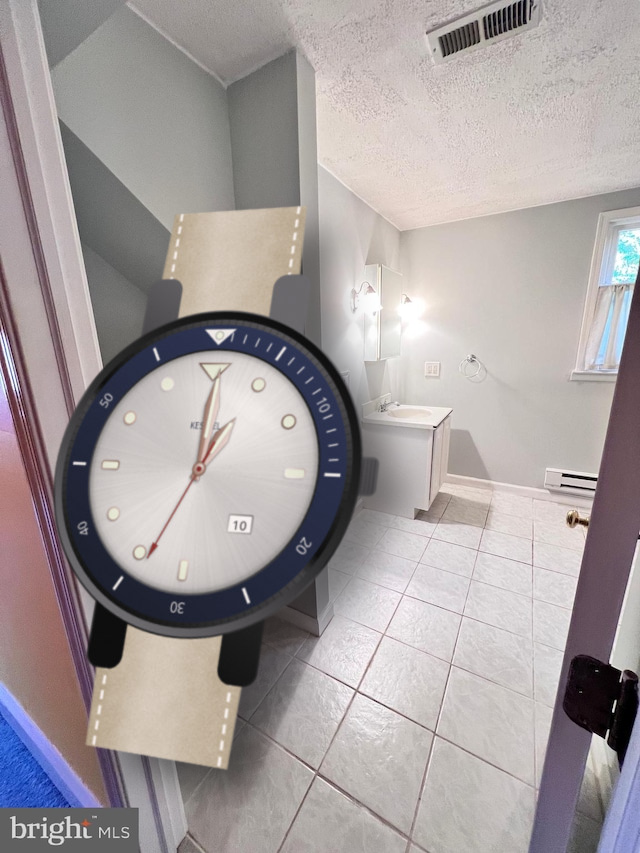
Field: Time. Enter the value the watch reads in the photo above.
1:00:34
